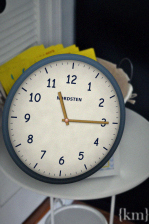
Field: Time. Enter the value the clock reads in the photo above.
11:15
